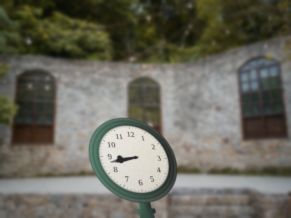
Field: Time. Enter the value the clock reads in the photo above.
8:43
